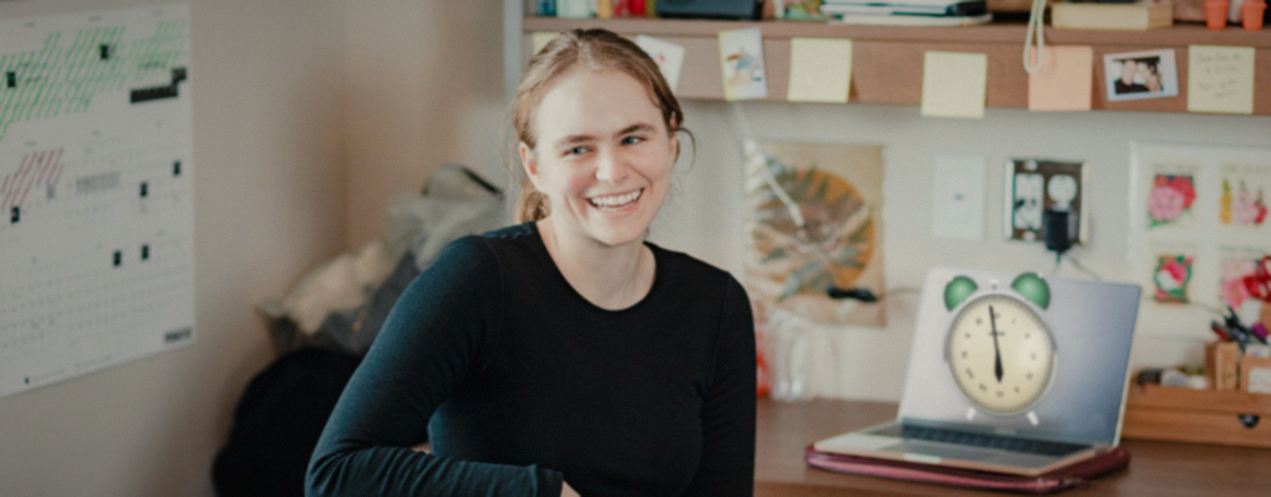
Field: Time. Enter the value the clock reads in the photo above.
5:59
